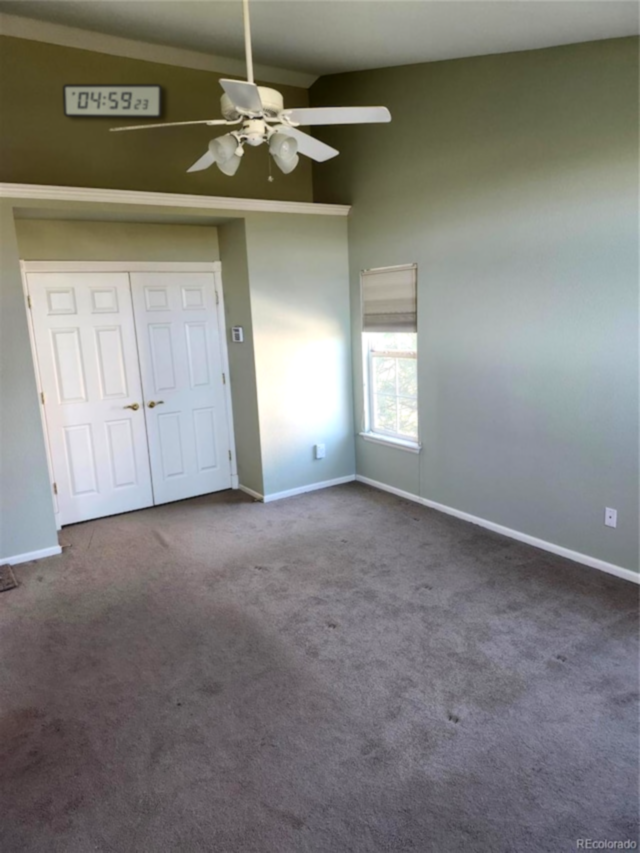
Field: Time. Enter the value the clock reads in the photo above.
4:59
